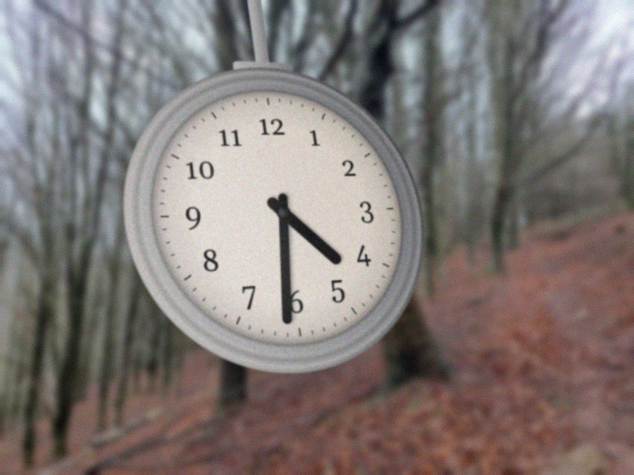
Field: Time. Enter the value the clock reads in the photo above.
4:31
